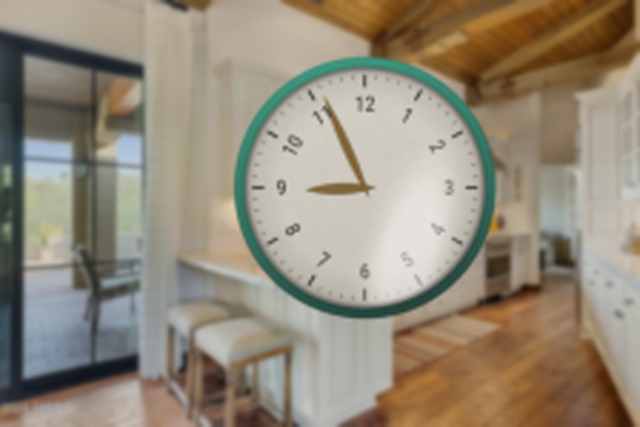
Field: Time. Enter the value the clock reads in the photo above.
8:56
